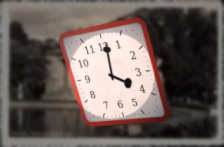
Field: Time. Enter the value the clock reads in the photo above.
4:01
